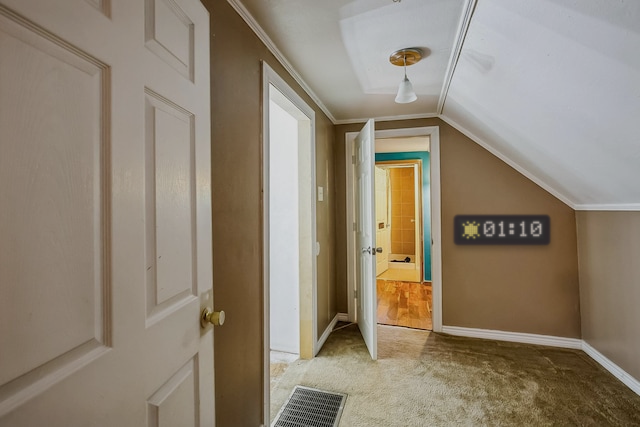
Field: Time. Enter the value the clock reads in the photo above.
1:10
